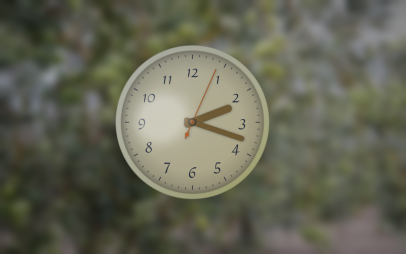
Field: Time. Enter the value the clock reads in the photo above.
2:18:04
